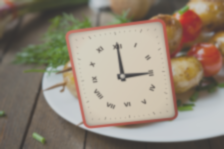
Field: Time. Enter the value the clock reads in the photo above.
3:00
